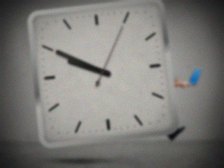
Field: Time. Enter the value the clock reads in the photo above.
9:50:05
